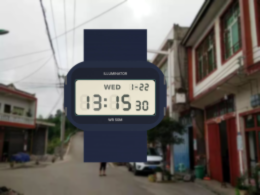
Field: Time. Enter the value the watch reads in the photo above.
13:15:30
